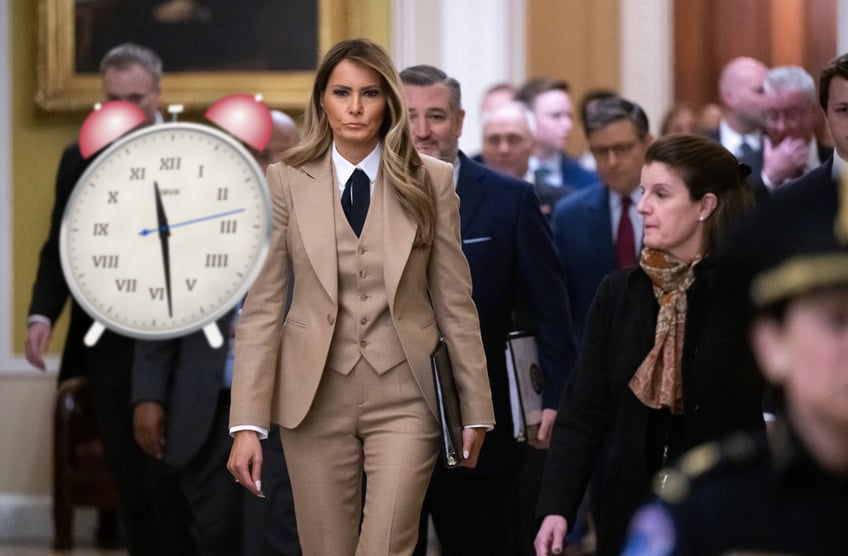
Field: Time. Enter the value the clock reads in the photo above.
11:28:13
